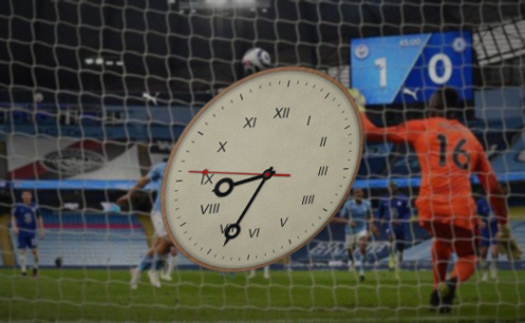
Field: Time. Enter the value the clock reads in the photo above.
8:33:46
